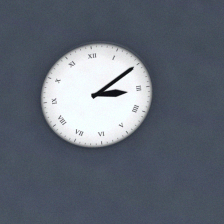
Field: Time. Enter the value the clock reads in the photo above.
3:10
